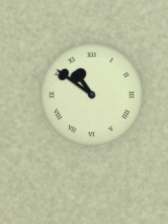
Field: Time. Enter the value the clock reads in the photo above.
10:51
